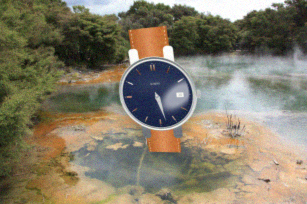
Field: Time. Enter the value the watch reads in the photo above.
5:28
